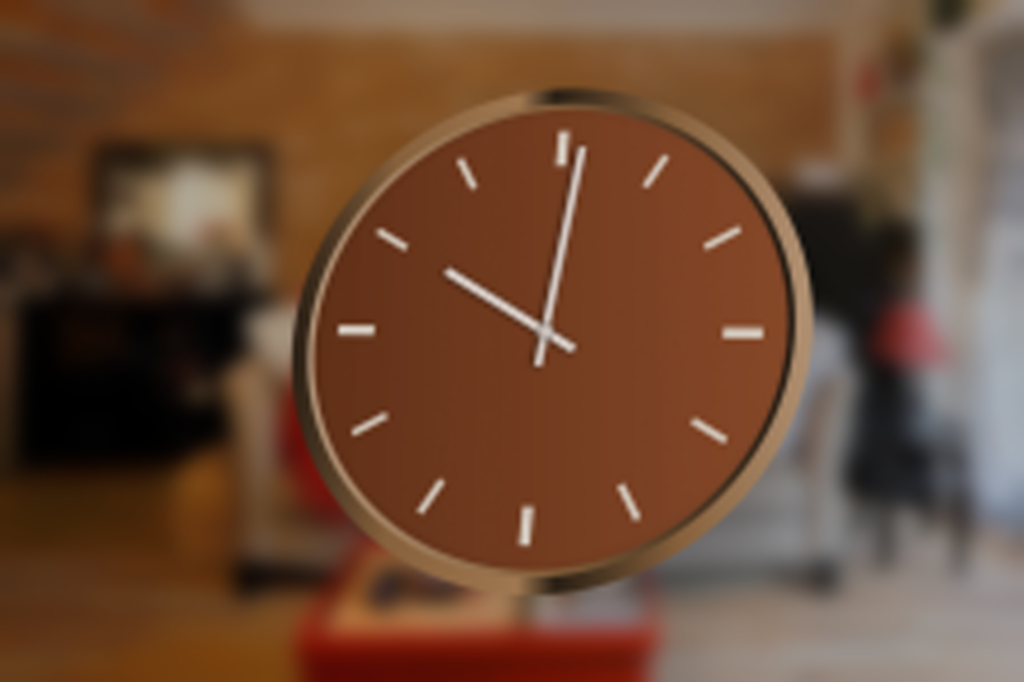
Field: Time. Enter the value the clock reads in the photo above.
10:01
